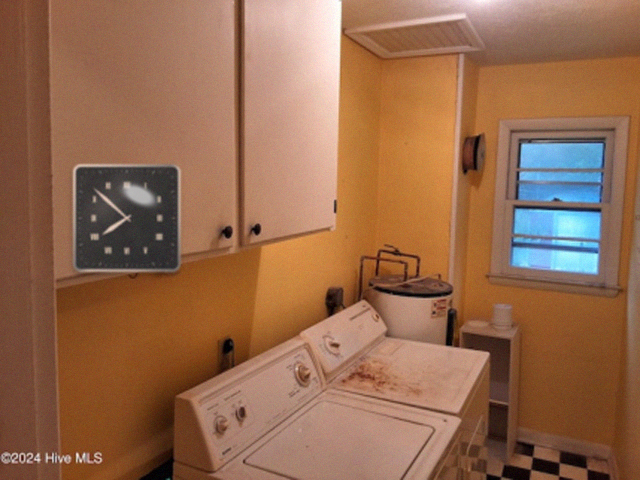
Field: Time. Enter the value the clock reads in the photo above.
7:52
